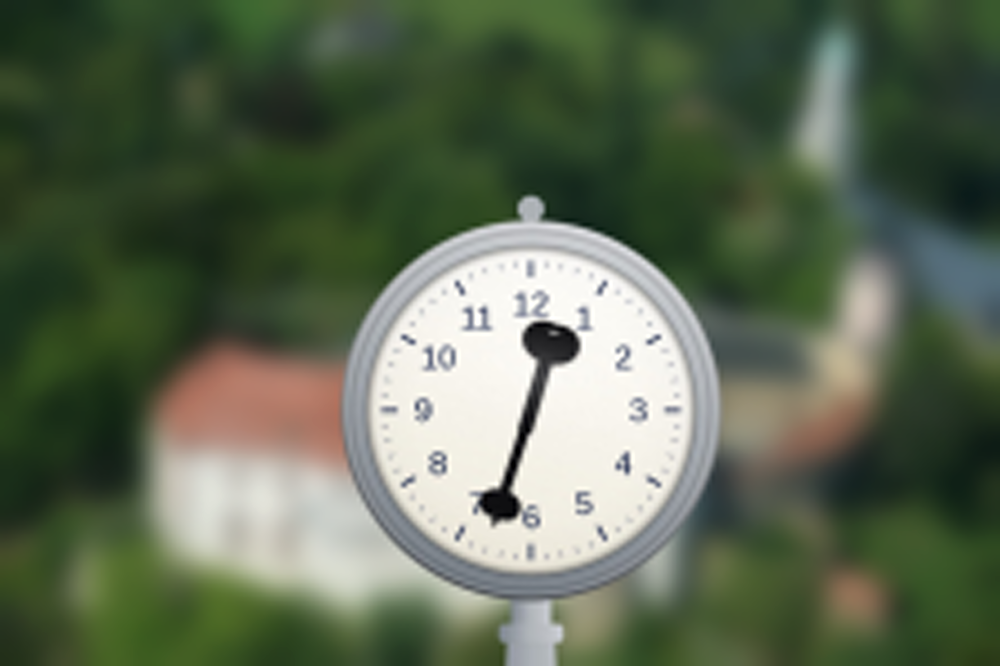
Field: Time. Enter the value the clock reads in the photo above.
12:33
